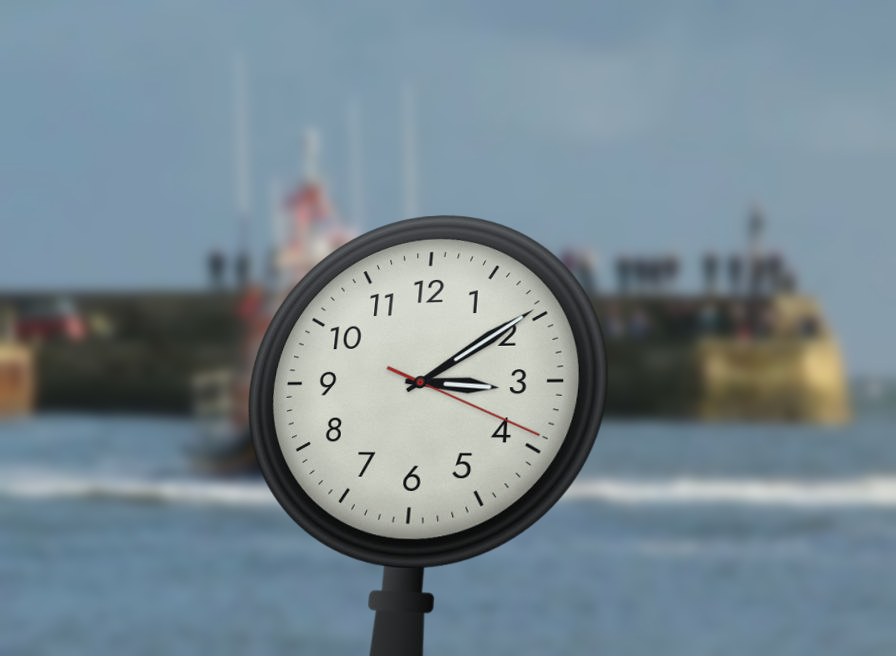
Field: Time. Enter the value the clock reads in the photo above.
3:09:19
